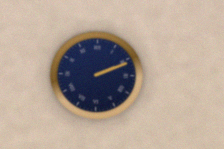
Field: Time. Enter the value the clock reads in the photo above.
2:11
